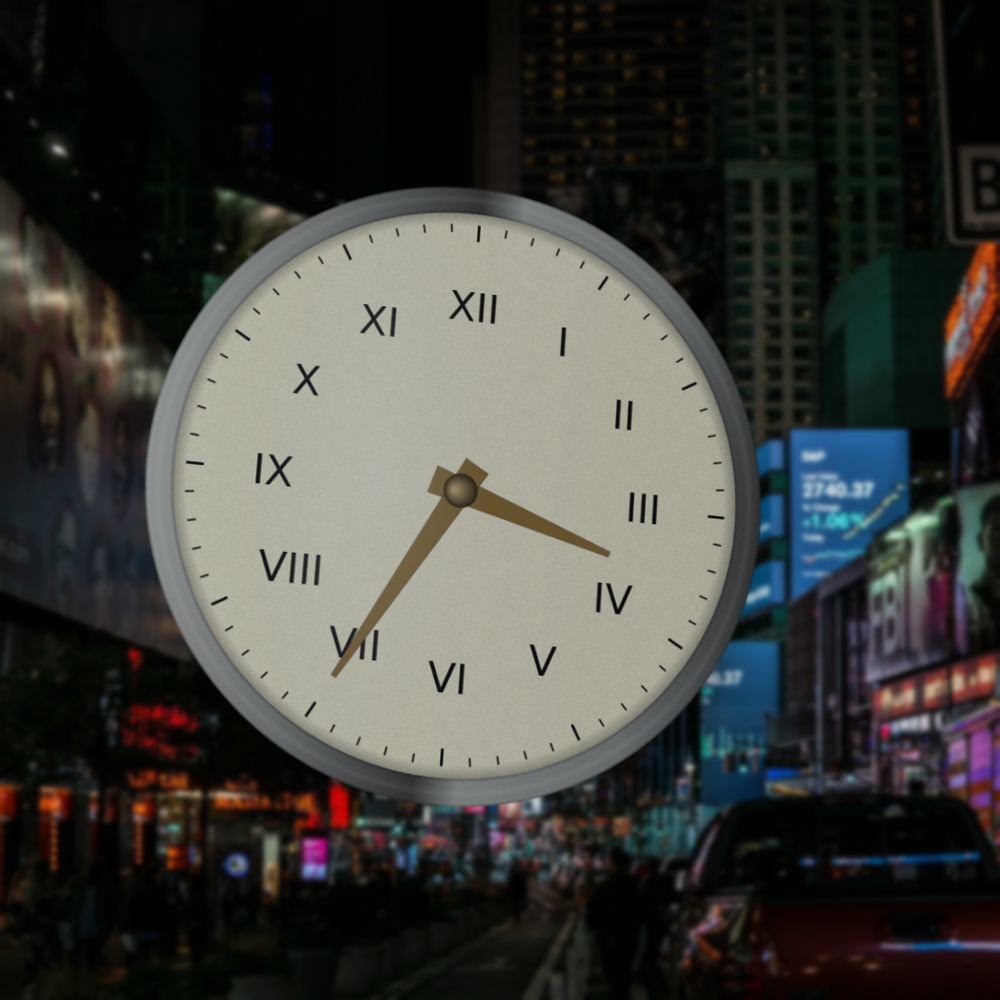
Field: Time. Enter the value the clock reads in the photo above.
3:35
